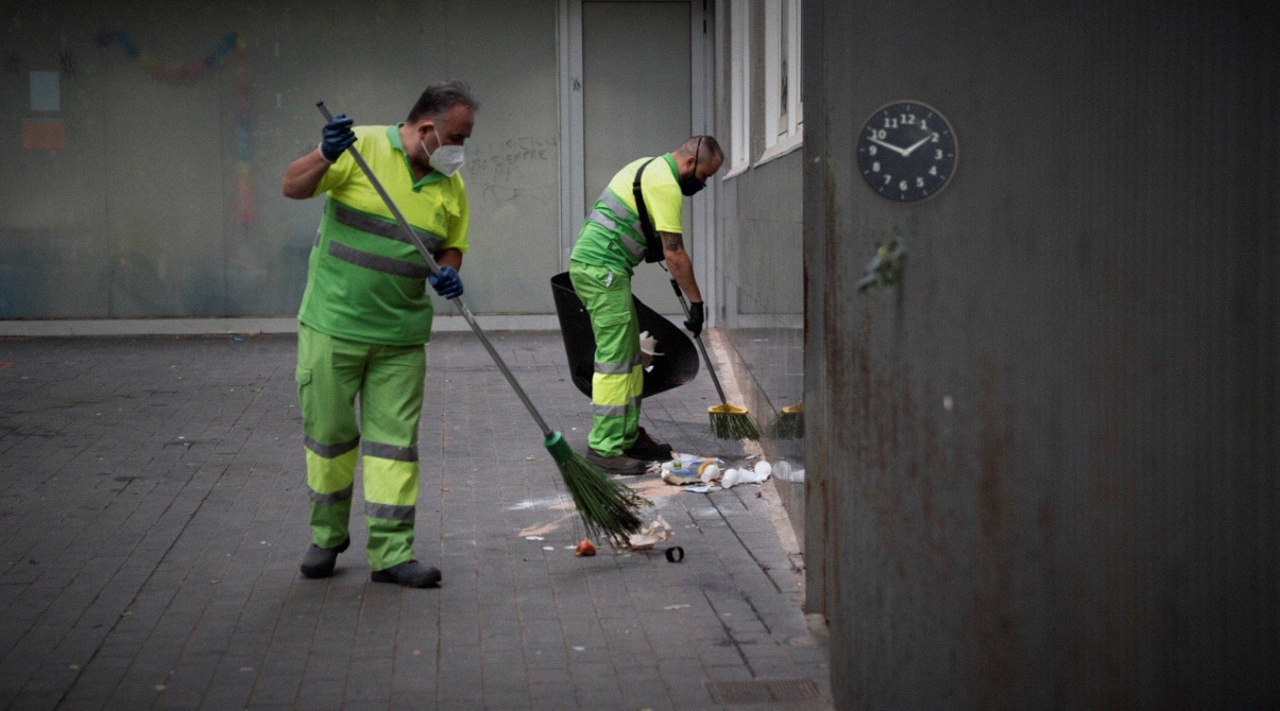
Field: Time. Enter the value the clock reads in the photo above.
1:48
